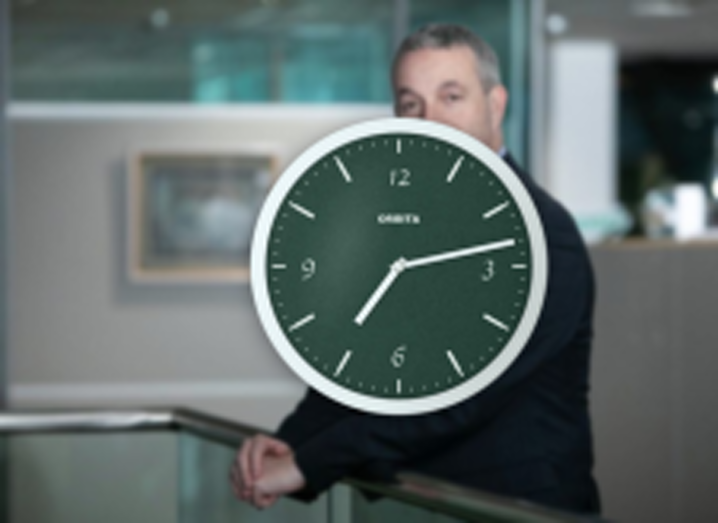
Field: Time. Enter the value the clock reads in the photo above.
7:13
